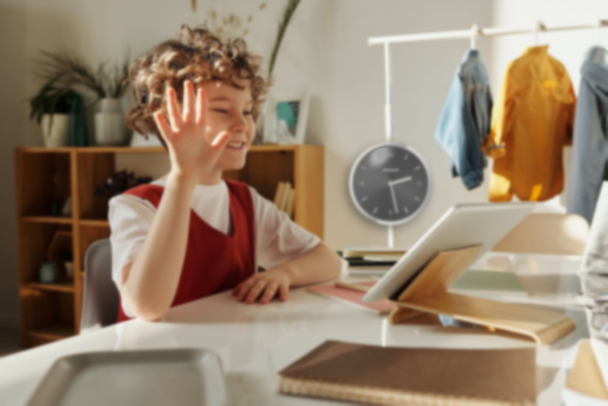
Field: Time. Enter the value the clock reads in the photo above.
2:28
